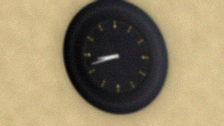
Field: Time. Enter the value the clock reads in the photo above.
8:42
